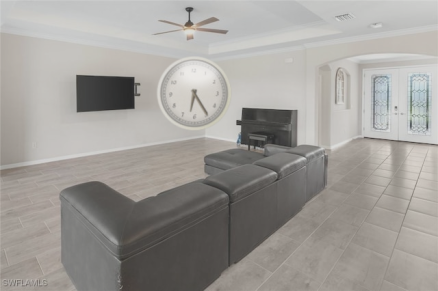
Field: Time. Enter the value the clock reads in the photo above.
6:25
